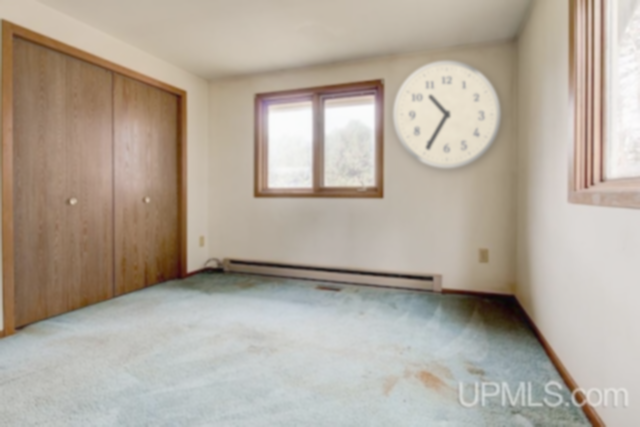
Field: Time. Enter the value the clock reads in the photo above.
10:35
